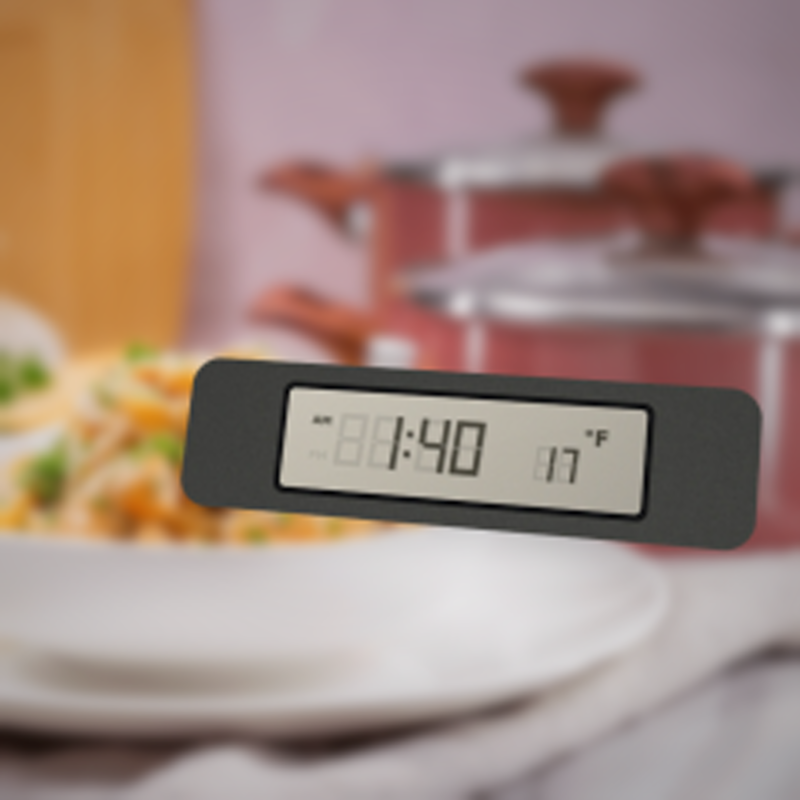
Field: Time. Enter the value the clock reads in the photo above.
1:40
